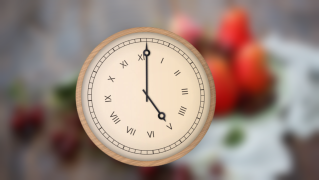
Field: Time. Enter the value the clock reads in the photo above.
5:01
